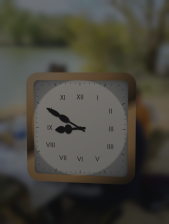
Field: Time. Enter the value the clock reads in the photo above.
8:50
